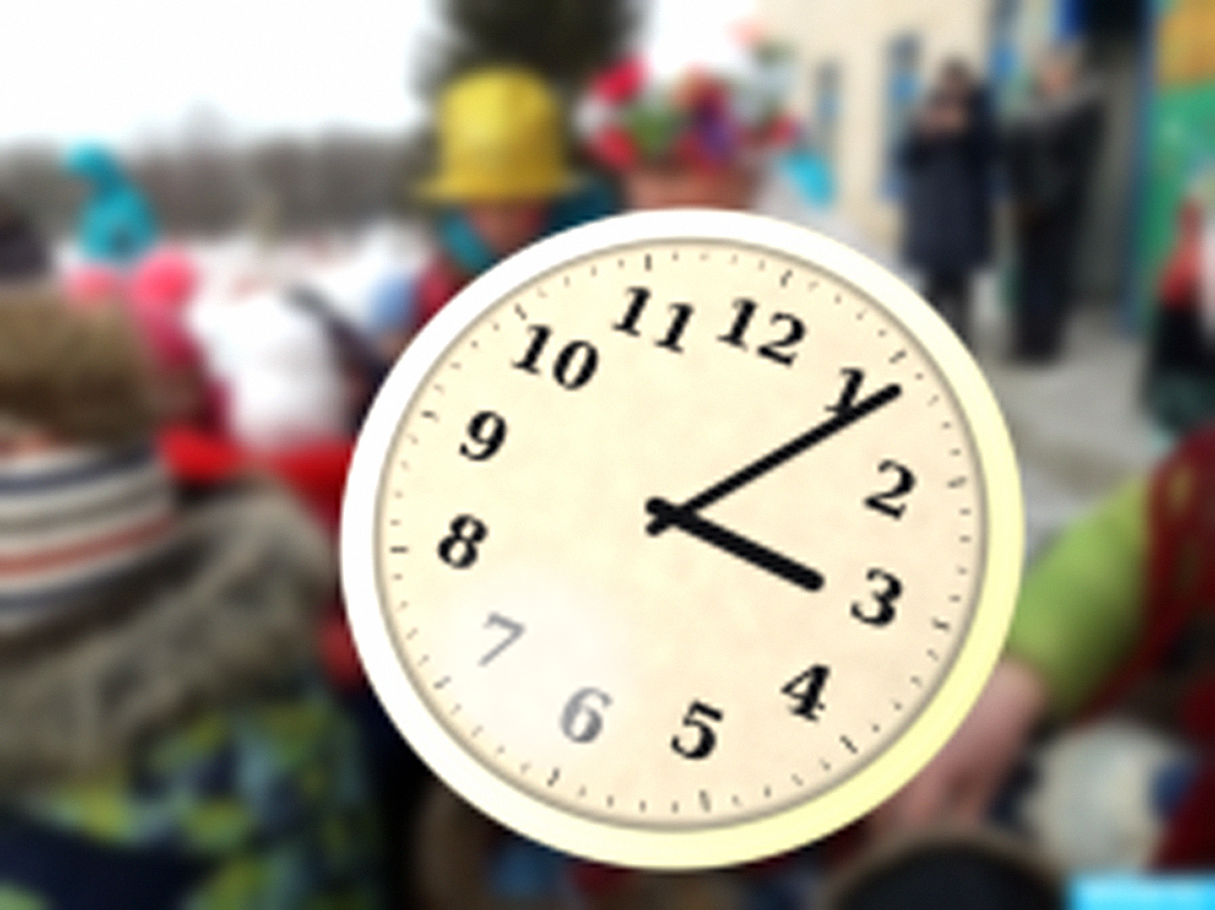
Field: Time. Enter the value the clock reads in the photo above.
3:06
